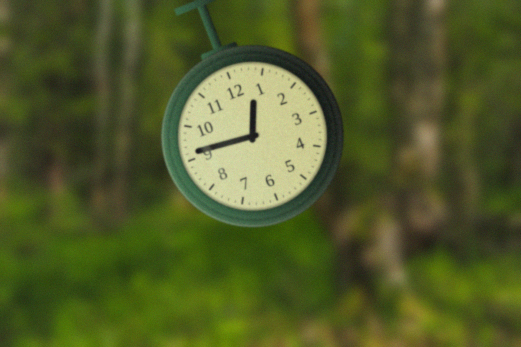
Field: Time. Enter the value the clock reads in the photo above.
12:46
